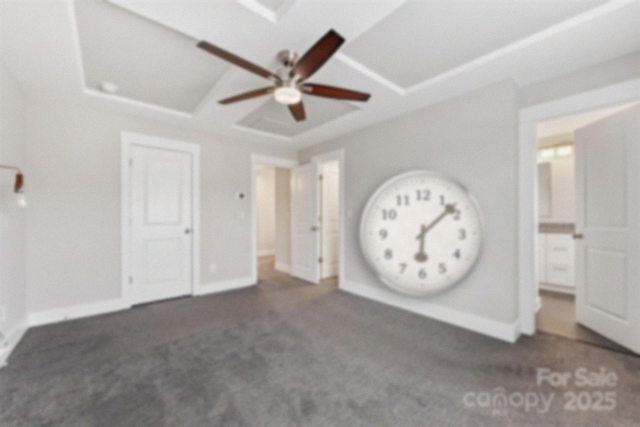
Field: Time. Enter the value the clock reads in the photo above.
6:08
